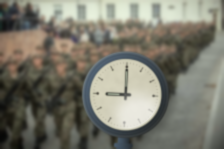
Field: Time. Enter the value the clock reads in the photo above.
9:00
